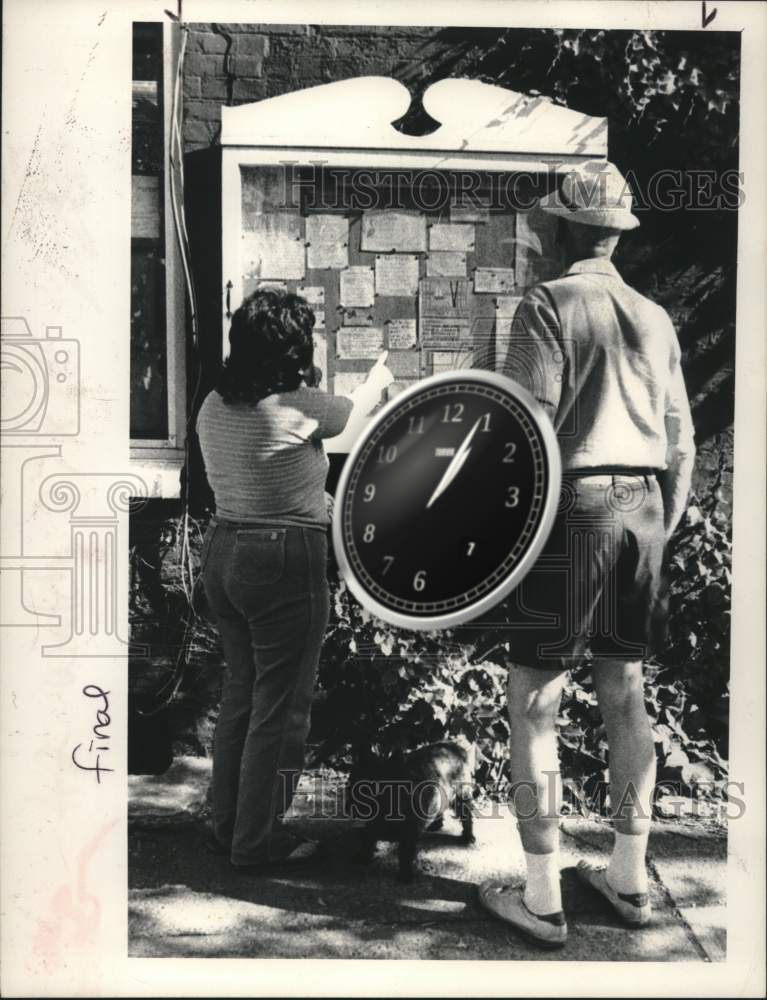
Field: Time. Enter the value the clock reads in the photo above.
1:04
